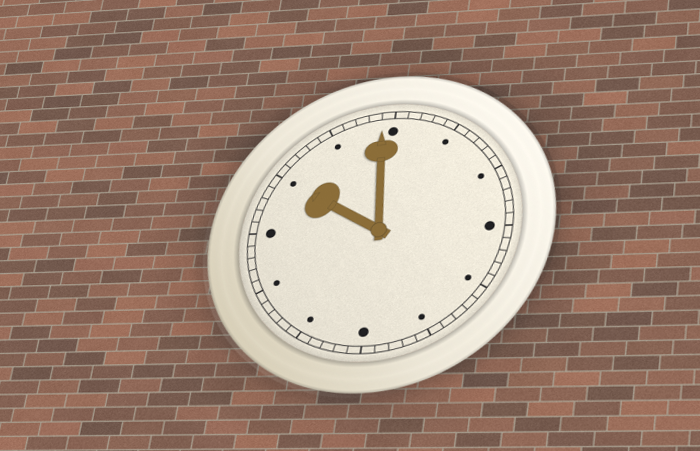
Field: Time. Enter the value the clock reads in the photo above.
9:59
